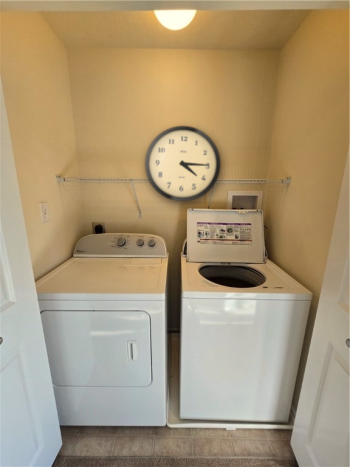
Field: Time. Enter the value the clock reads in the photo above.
4:15
